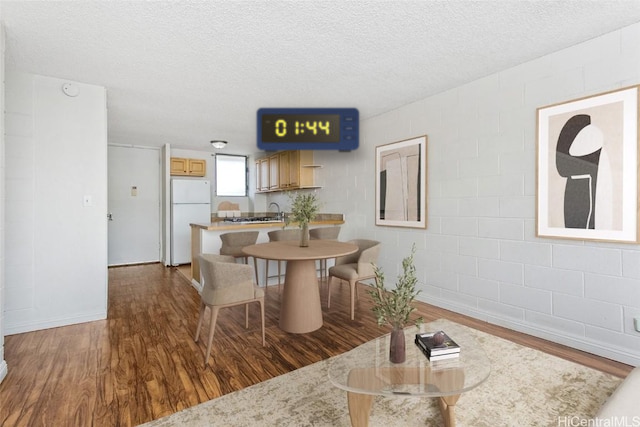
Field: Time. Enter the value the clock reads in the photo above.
1:44
